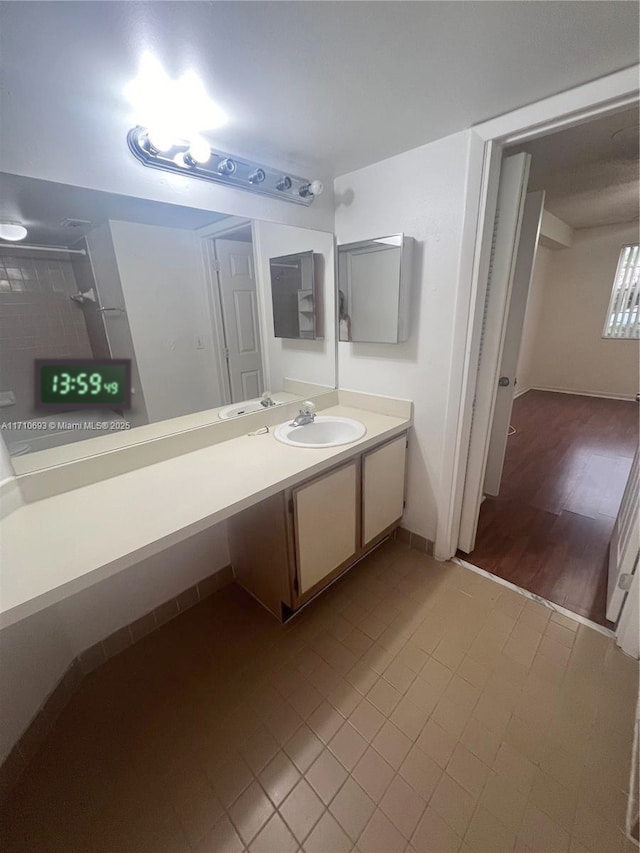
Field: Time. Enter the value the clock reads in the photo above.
13:59:49
